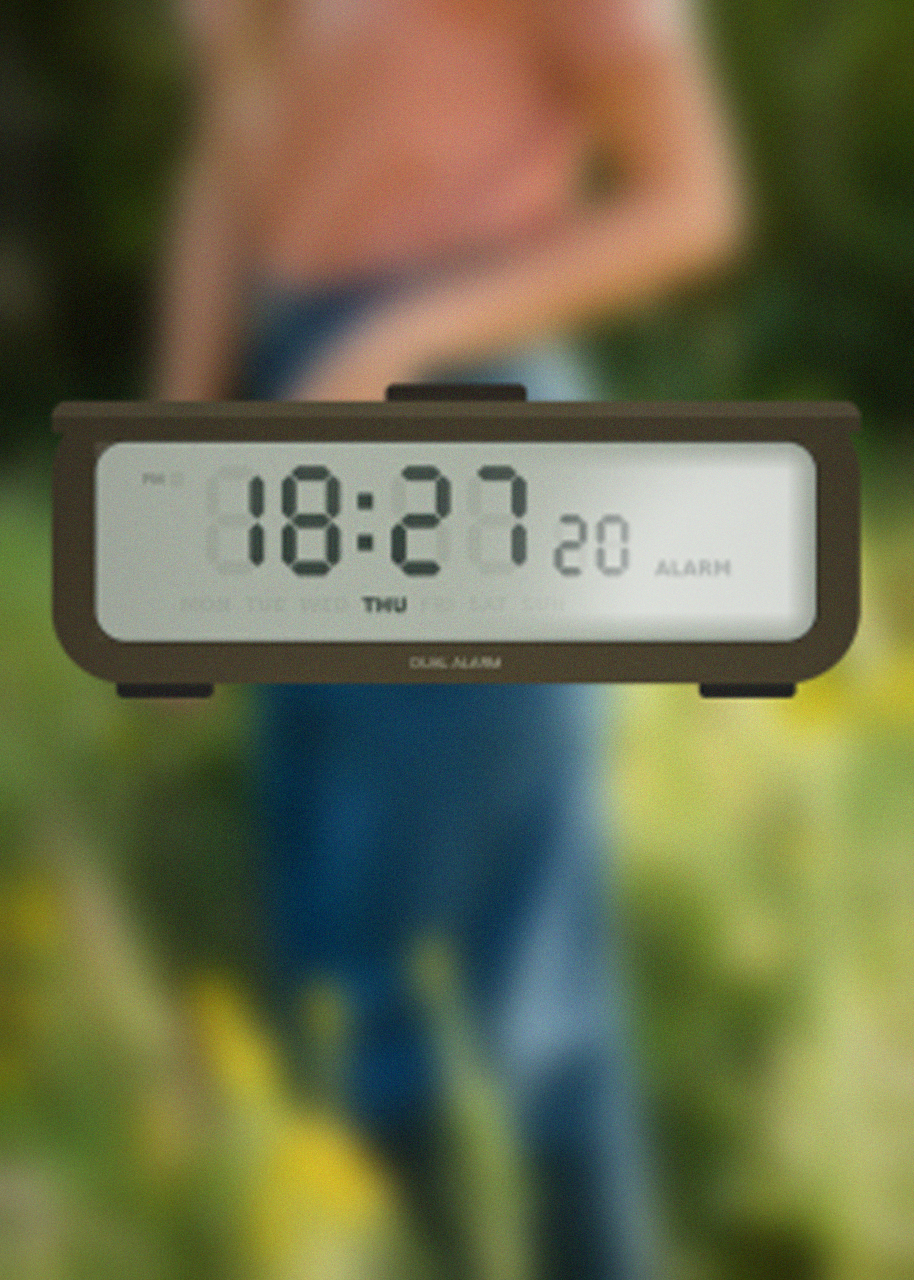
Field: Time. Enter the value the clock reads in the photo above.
18:27:20
